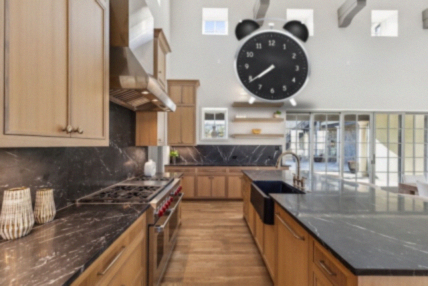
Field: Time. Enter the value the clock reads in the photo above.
7:39
